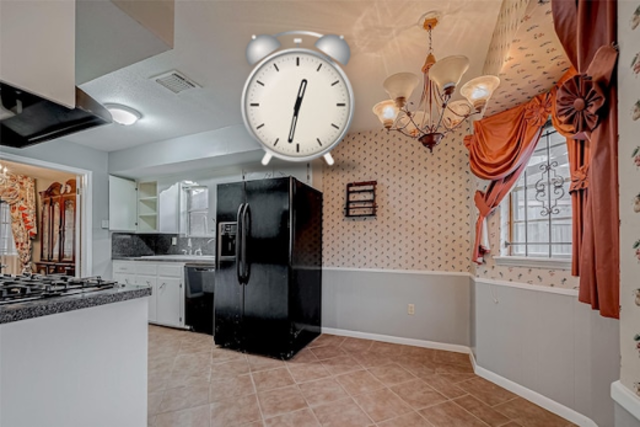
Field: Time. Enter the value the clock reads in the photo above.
12:32
